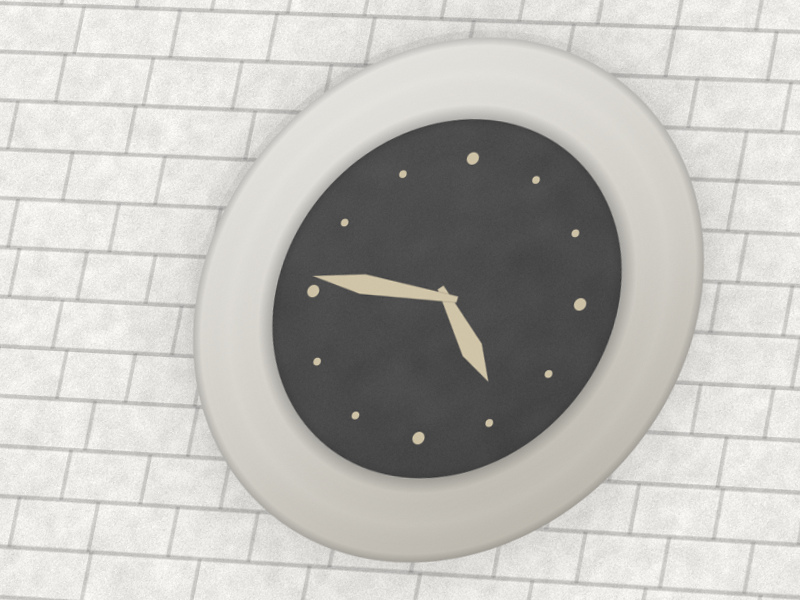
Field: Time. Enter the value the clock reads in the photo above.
4:46
